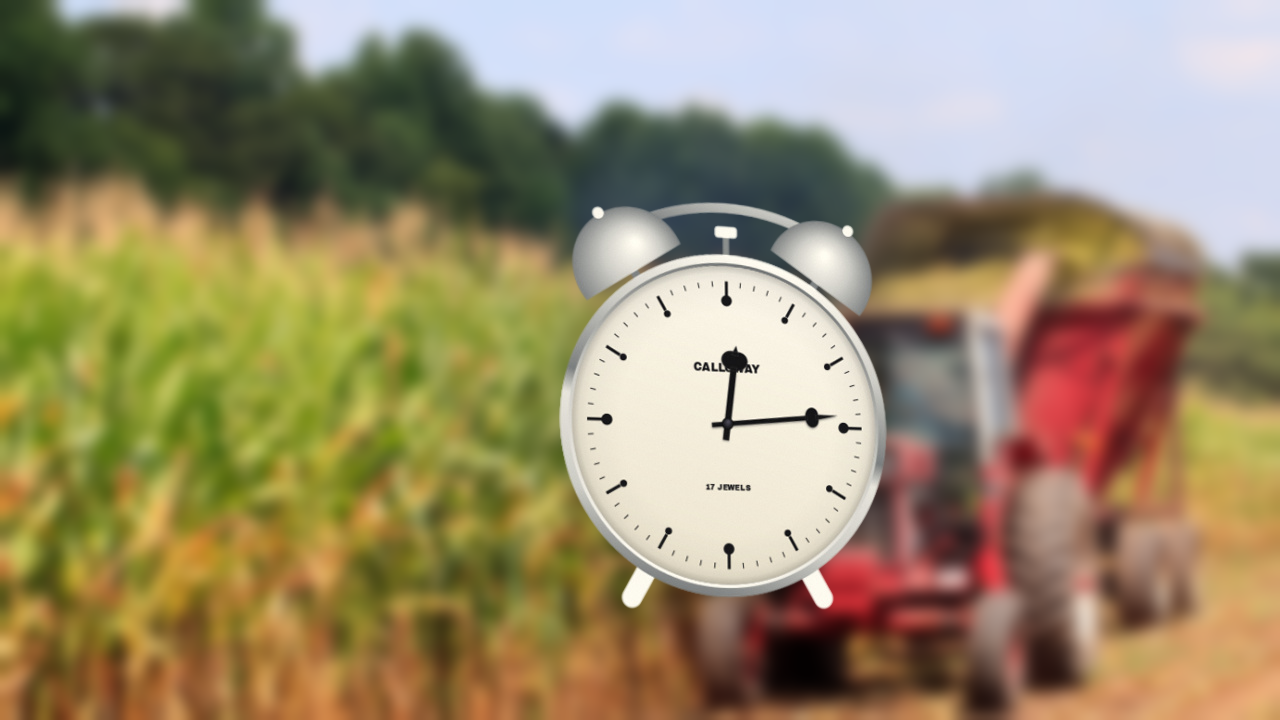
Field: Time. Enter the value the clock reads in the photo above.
12:14
